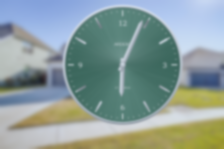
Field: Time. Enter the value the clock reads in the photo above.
6:04
